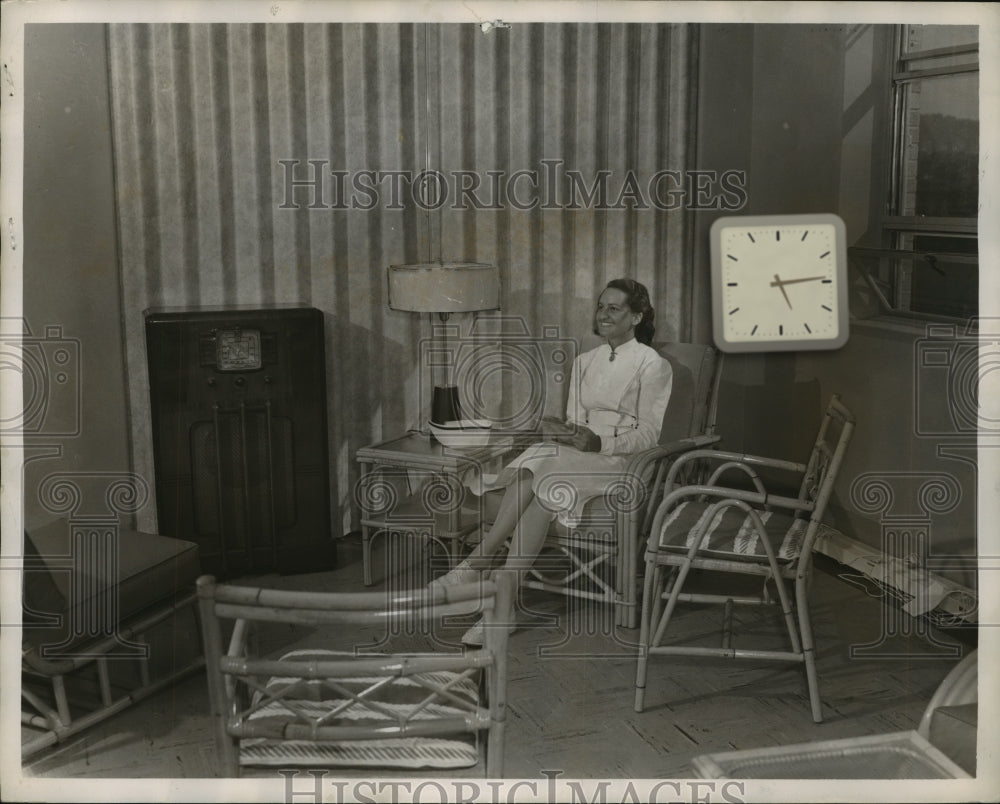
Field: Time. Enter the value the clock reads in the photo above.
5:14
